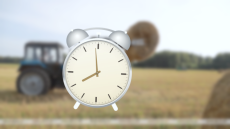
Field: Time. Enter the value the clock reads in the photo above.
7:59
